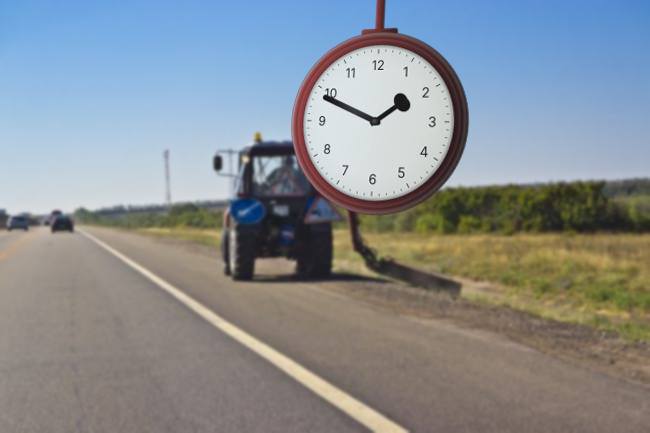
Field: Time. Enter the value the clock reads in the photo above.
1:49
